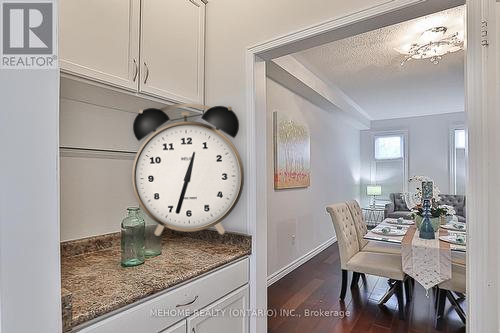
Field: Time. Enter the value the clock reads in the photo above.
12:33
